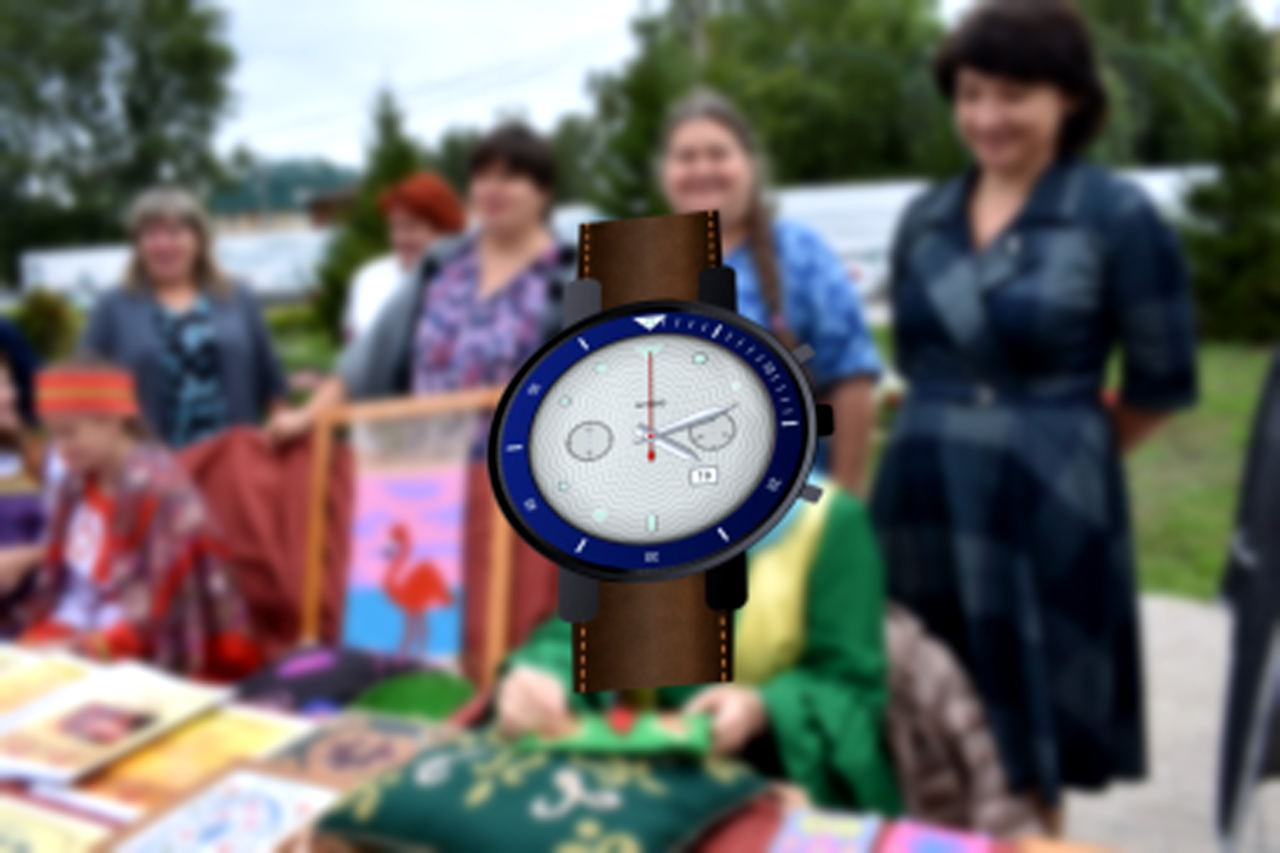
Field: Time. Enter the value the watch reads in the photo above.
4:12
